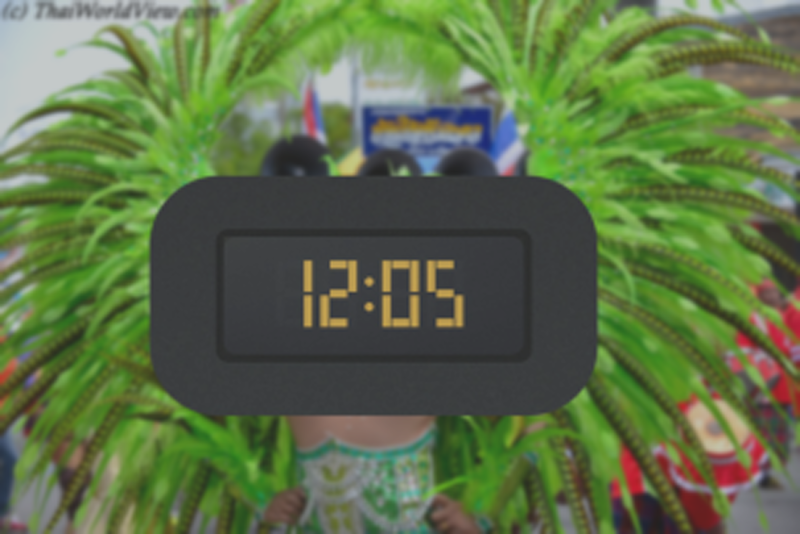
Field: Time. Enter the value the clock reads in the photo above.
12:05
